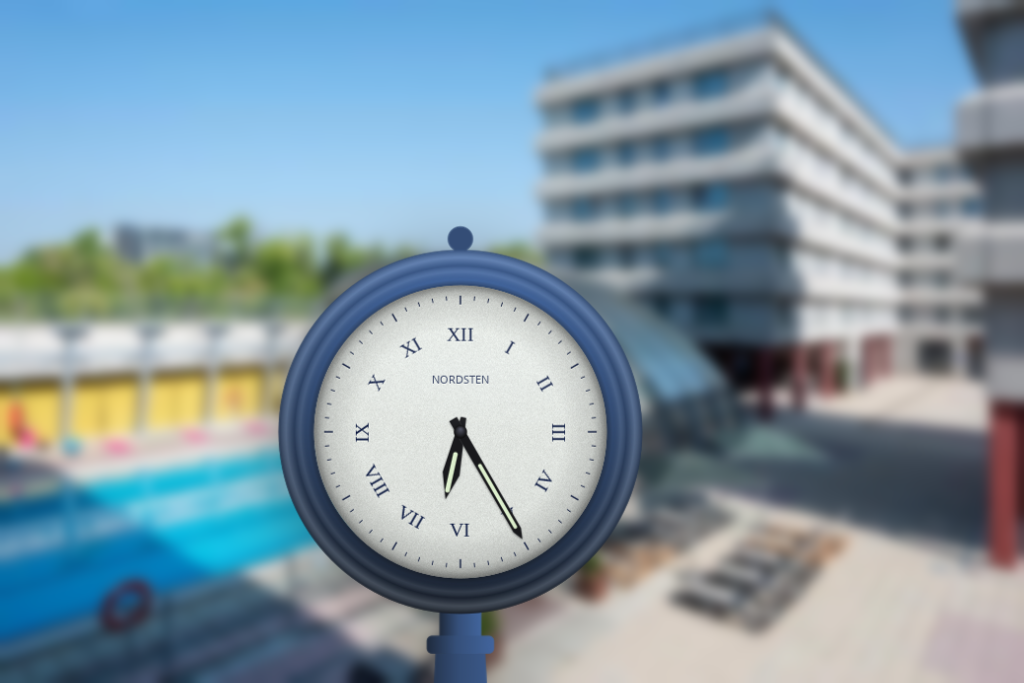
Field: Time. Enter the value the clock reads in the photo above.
6:25
